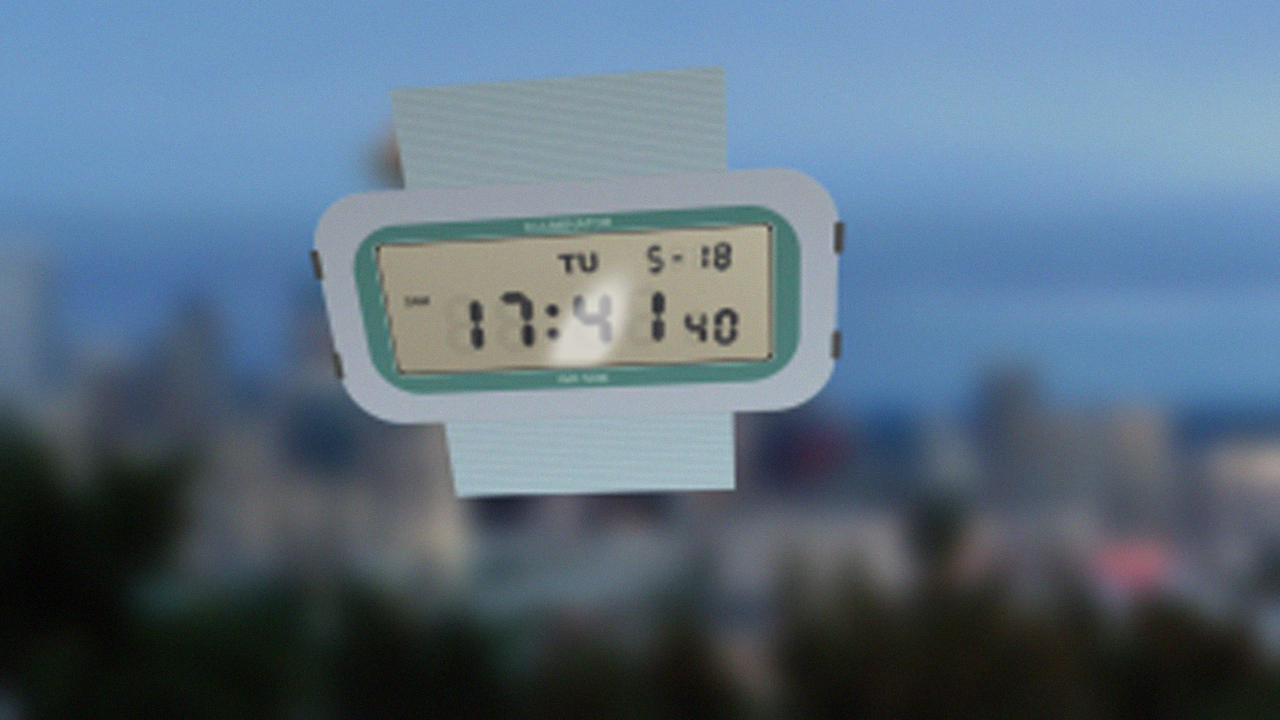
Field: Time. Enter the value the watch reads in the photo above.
17:41:40
